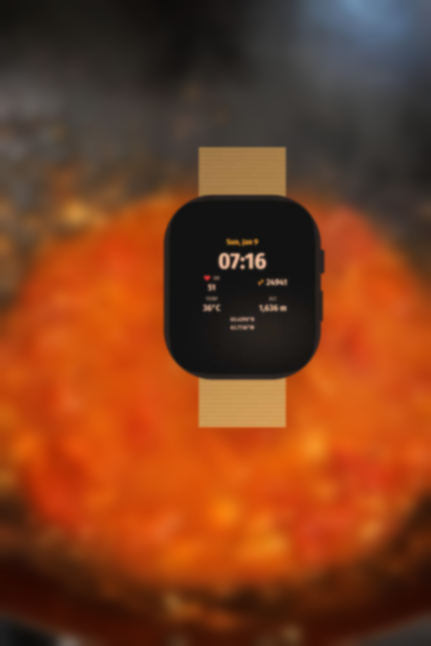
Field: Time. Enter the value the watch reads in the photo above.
7:16
